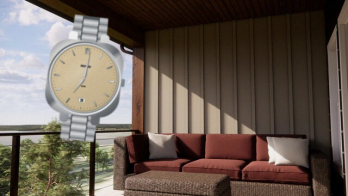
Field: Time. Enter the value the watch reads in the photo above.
7:01
